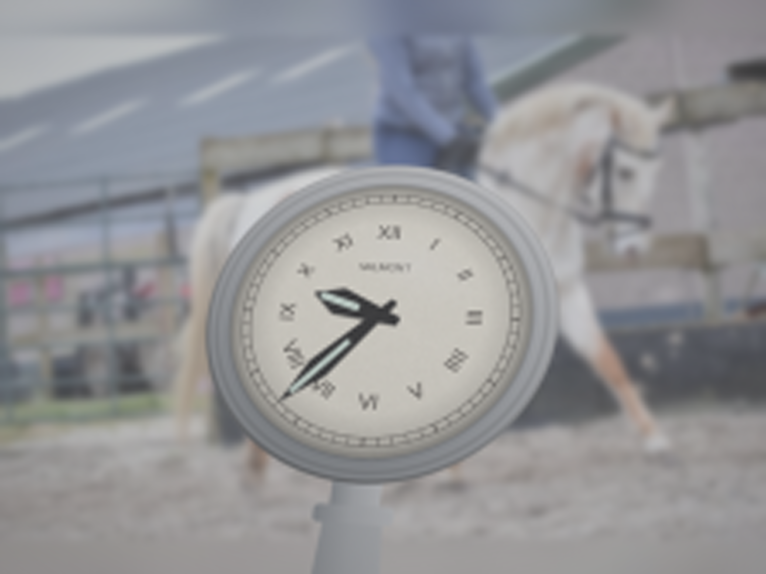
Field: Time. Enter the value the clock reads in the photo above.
9:37
